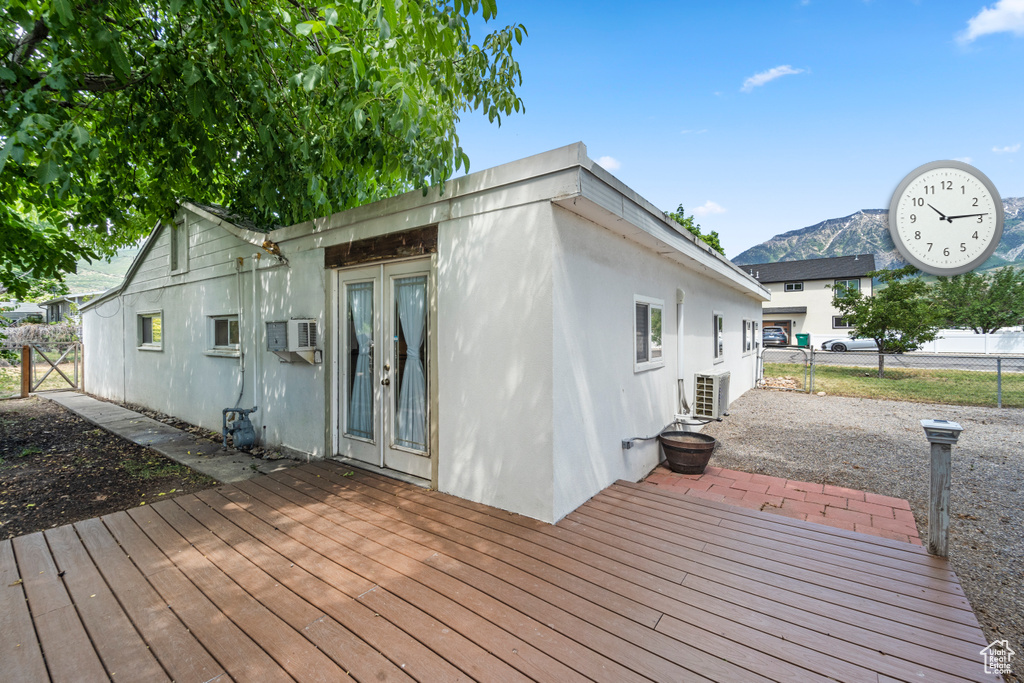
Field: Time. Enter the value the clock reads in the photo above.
10:14
